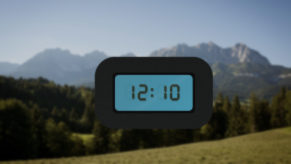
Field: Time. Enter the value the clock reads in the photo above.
12:10
